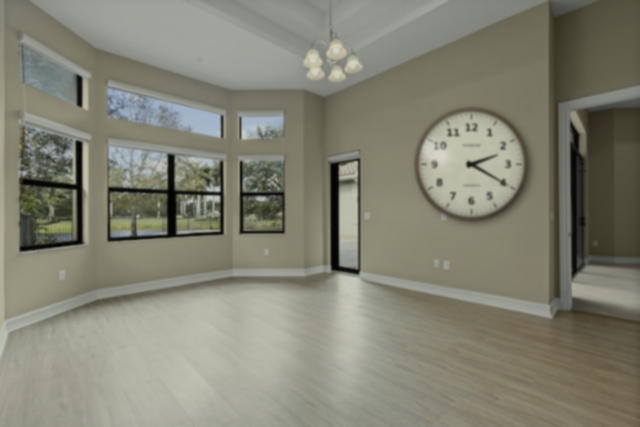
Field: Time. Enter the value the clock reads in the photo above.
2:20
